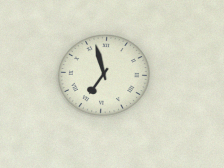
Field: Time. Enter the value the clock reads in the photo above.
6:57
